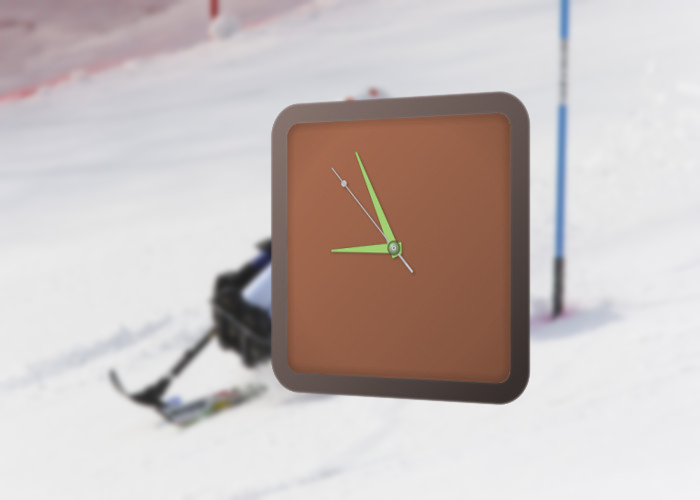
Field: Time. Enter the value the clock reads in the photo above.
8:55:53
